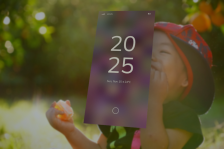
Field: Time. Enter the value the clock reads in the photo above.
20:25
